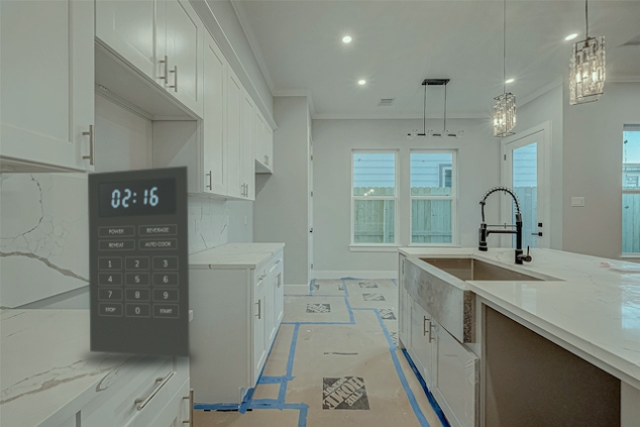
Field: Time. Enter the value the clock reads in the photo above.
2:16
